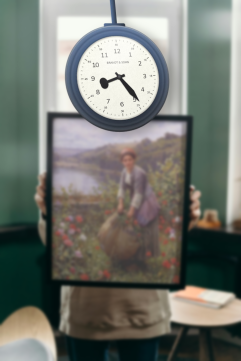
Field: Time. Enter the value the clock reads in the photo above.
8:24
